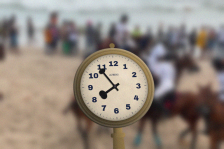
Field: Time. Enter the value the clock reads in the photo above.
7:54
